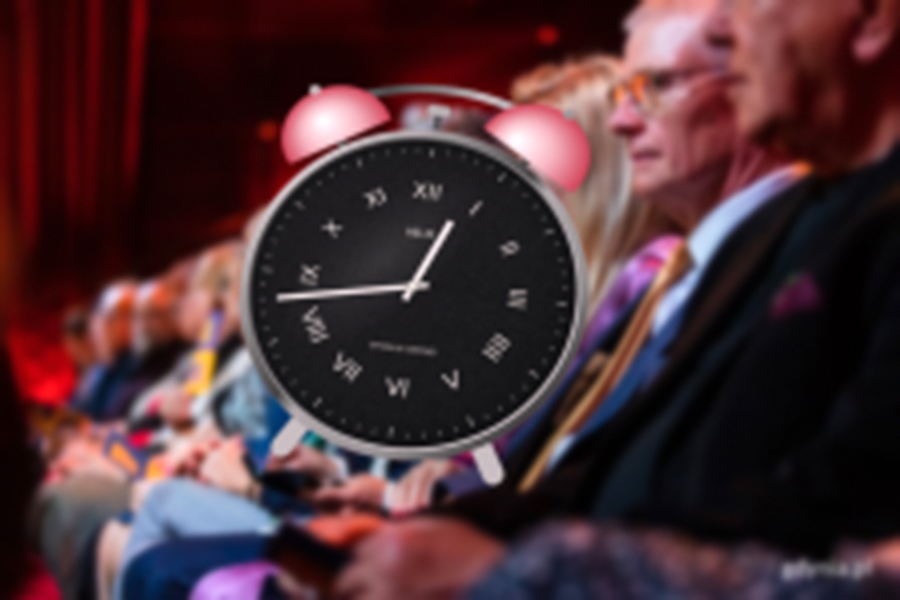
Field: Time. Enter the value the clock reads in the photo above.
12:43
